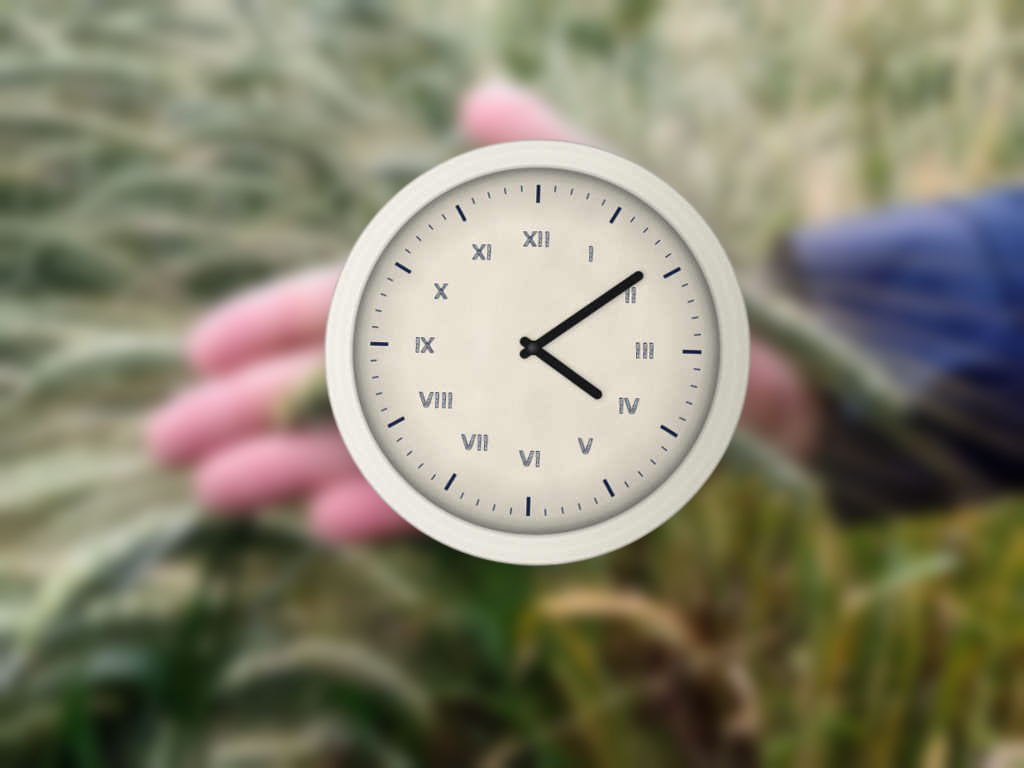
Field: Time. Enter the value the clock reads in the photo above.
4:09
